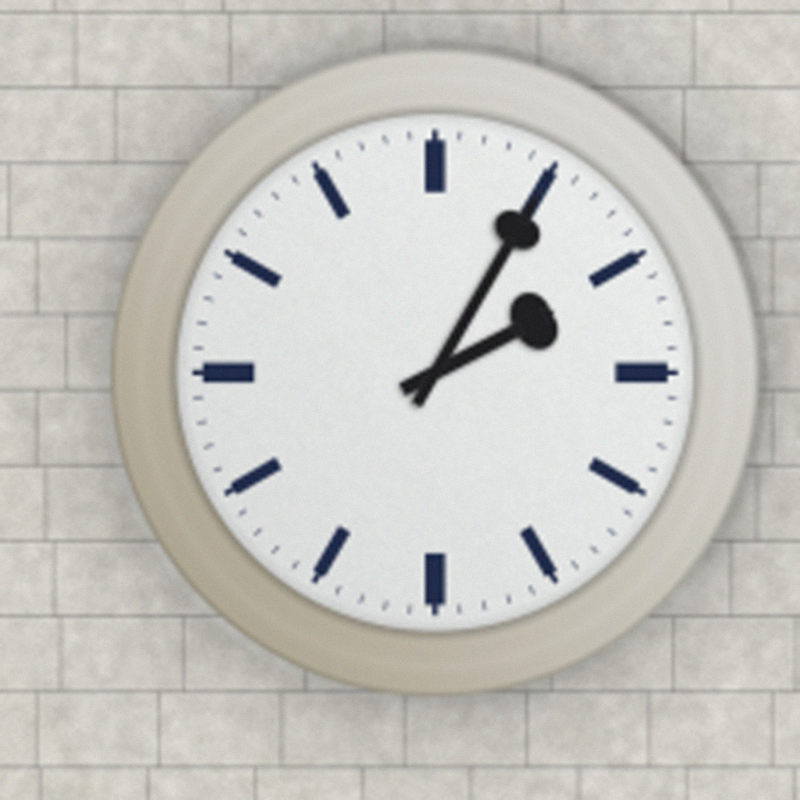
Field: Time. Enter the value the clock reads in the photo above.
2:05
